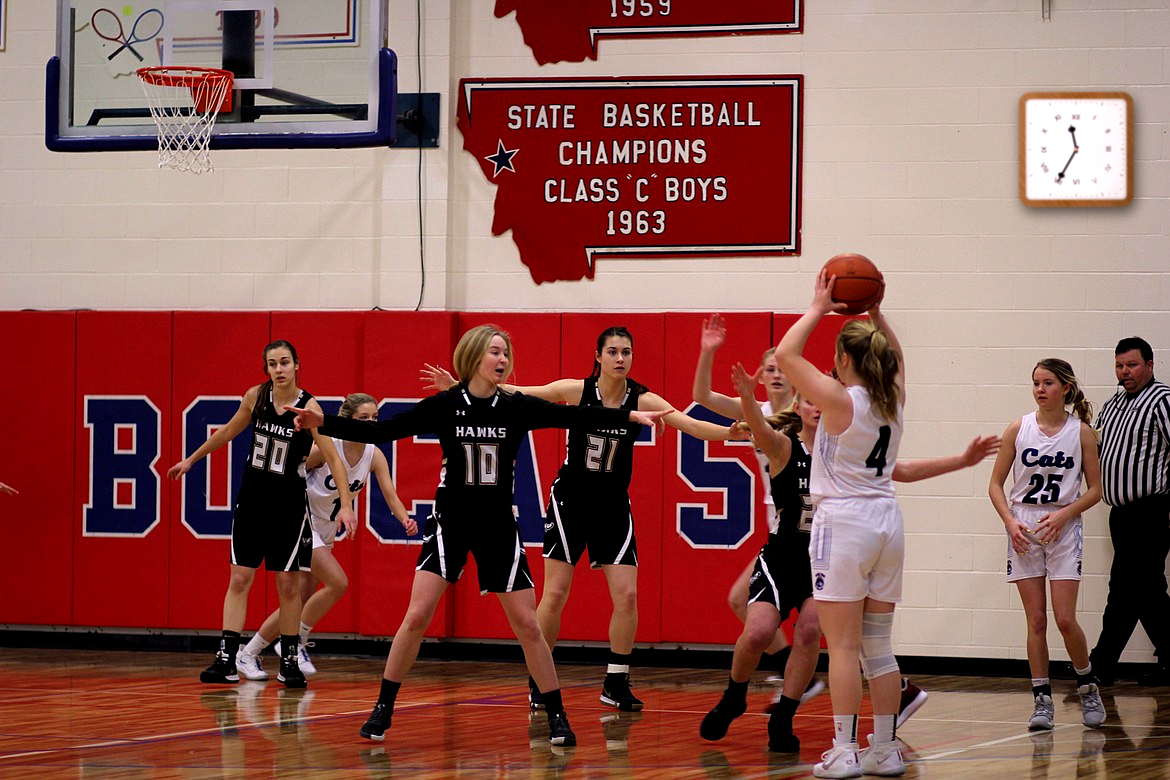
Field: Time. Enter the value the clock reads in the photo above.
11:35
